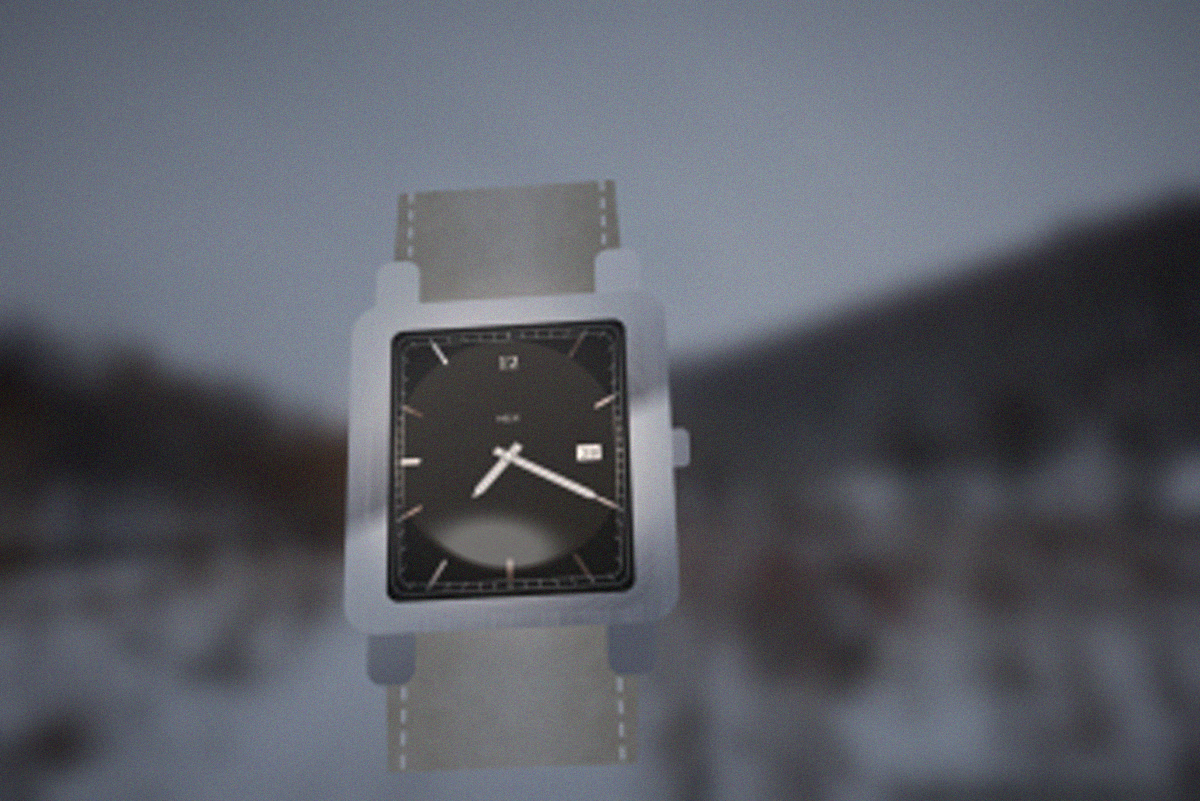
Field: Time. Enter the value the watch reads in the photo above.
7:20
